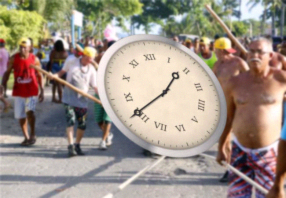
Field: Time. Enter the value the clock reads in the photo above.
1:41
